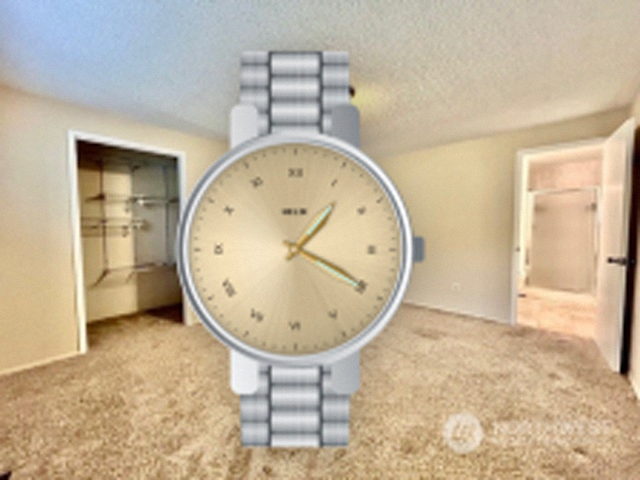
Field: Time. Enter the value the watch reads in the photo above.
1:20
